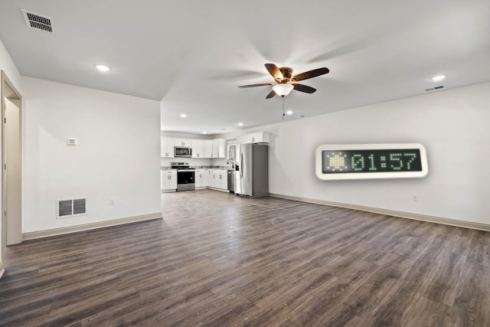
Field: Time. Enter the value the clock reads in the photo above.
1:57
